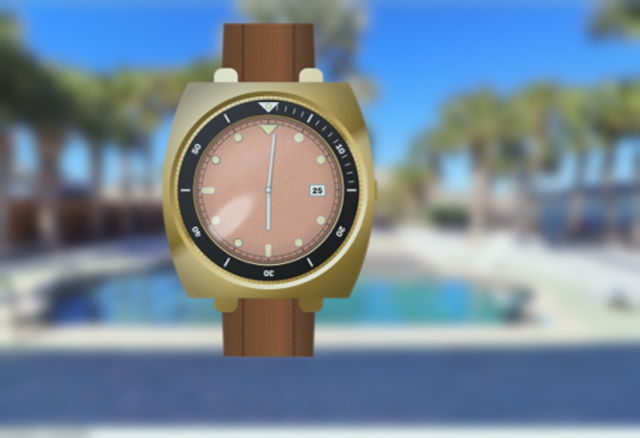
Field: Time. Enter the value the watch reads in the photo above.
6:01
